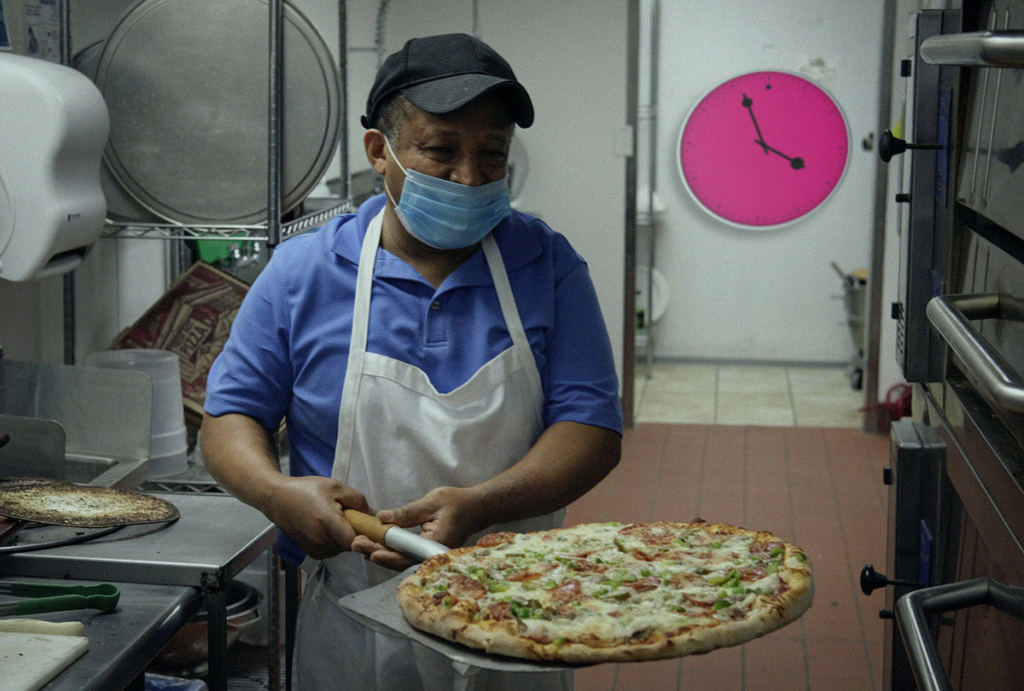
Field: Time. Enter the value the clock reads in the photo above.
3:56
